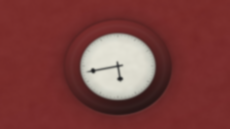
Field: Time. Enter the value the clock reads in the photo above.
5:43
